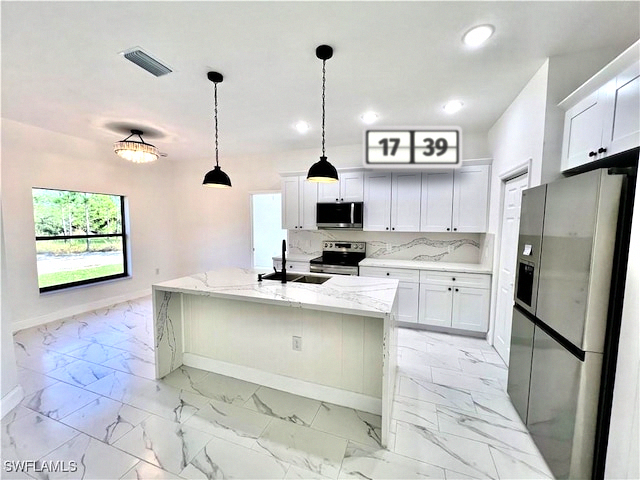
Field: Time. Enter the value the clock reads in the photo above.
17:39
